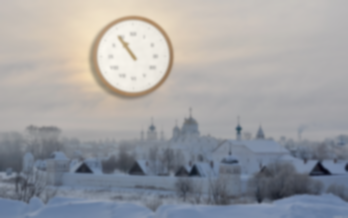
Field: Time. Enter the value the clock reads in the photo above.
10:54
